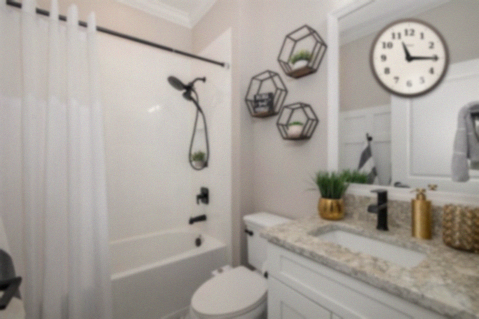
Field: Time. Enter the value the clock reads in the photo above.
11:15
